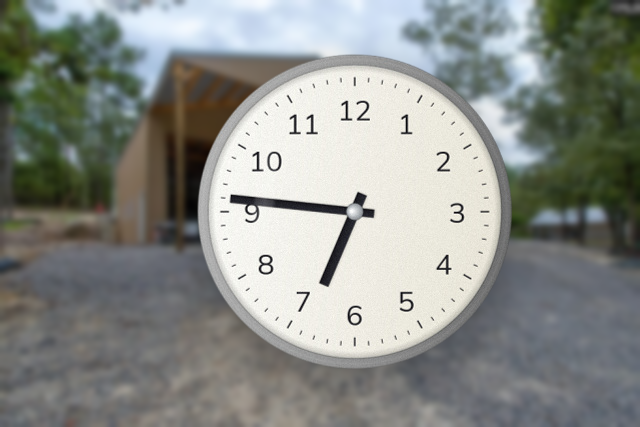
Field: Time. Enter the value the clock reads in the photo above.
6:46
